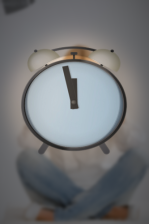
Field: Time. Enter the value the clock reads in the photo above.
11:58
